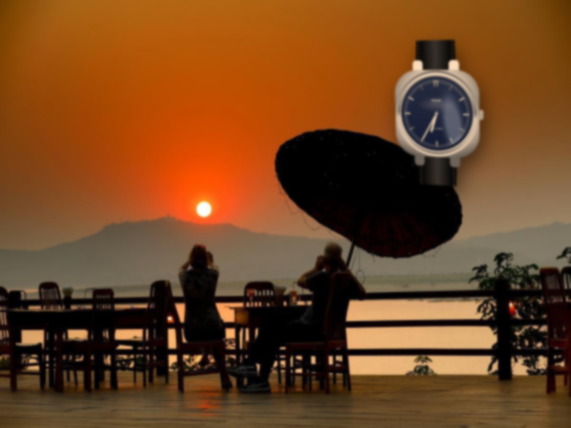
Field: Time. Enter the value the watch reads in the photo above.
6:35
